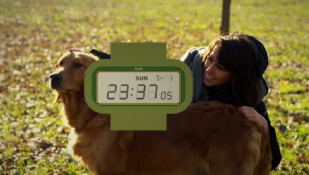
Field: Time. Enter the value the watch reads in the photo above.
23:37:05
